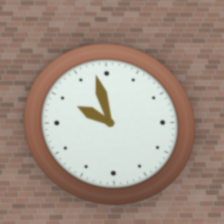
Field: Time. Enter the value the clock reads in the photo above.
9:58
